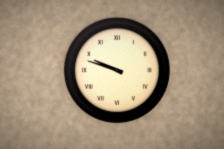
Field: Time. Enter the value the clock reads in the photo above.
9:48
